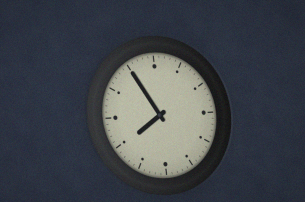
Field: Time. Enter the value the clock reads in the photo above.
7:55
